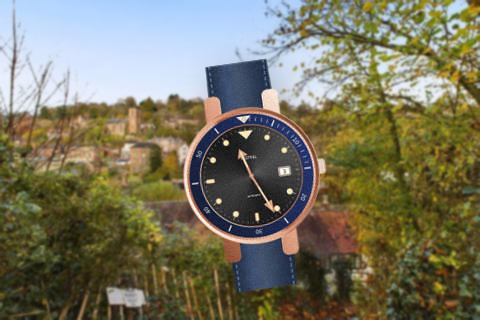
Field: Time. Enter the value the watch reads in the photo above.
11:26
